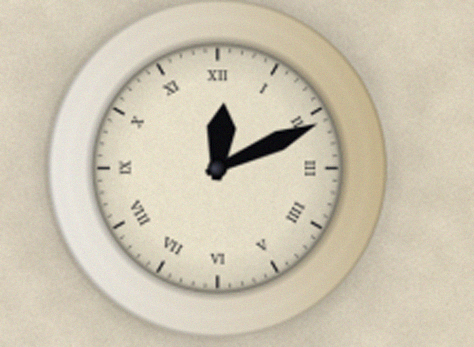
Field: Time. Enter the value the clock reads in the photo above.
12:11
